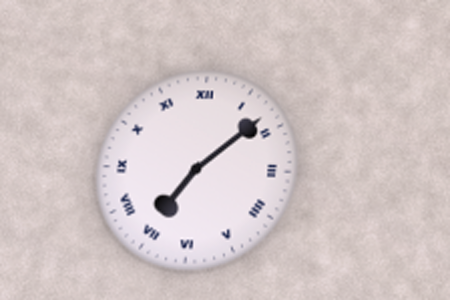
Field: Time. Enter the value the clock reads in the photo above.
7:08
